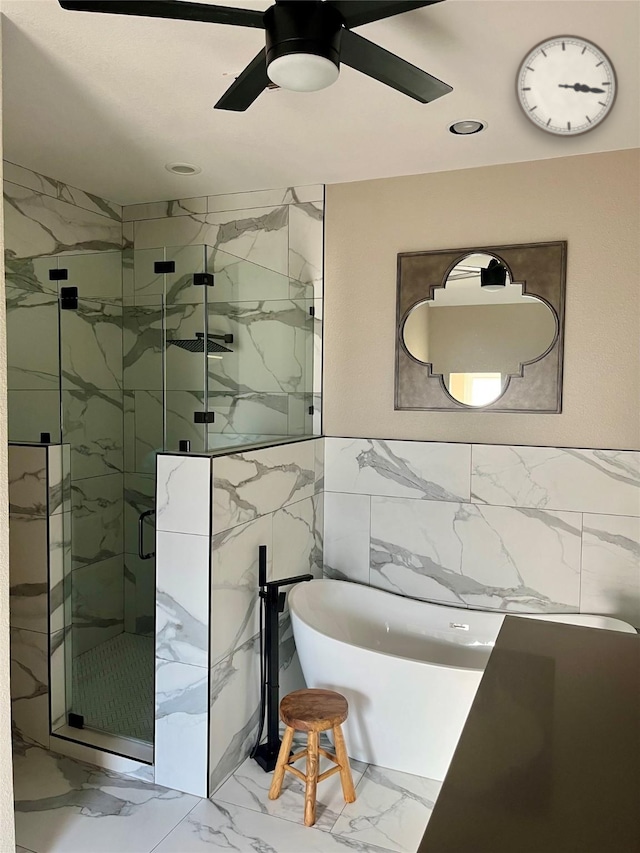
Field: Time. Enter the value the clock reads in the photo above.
3:17
